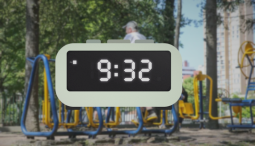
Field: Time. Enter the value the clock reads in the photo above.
9:32
